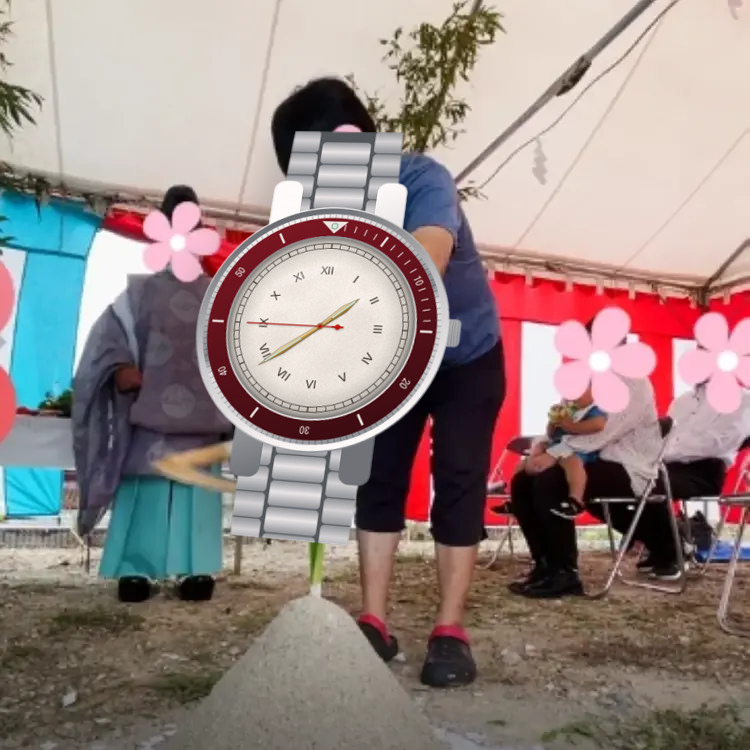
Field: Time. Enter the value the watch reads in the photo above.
1:38:45
